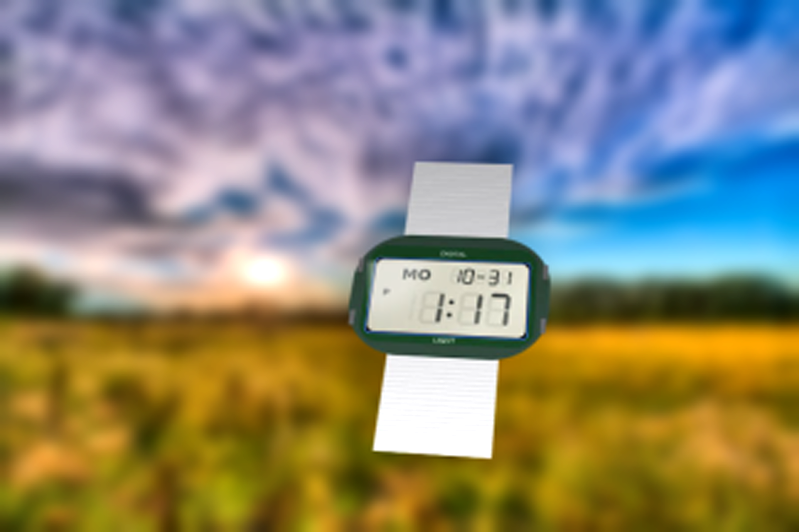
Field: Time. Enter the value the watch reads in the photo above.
1:17
